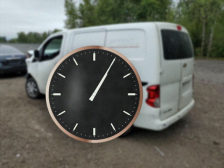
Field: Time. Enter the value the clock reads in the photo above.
1:05
